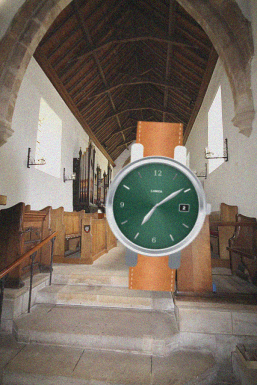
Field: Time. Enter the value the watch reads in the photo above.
7:09
